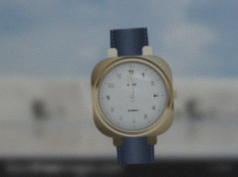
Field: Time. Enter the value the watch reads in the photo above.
11:59
